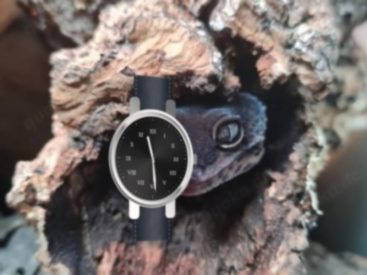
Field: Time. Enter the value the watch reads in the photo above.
11:29
